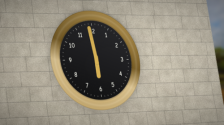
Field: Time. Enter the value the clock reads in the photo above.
5:59
